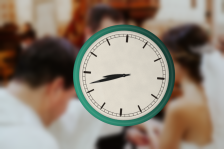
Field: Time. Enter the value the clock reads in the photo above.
8:42
